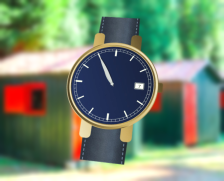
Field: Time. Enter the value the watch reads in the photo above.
10:55
